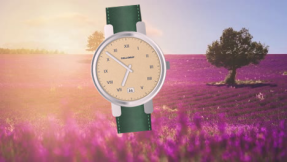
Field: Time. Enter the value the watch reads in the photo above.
6:52
